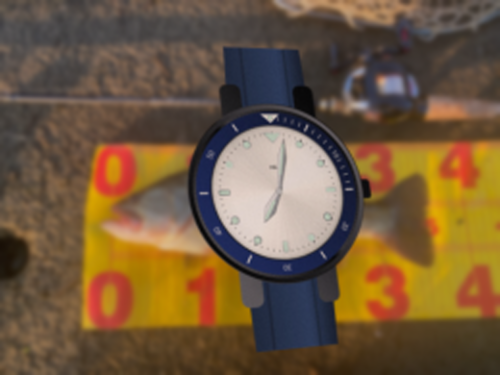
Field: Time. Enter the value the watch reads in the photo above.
7:02
